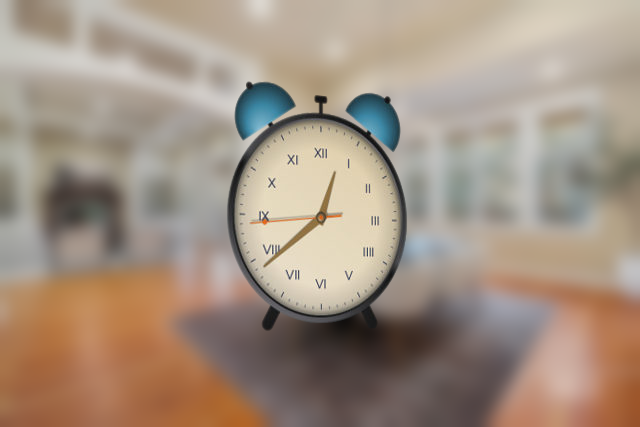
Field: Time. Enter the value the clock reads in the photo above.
12:38:44
